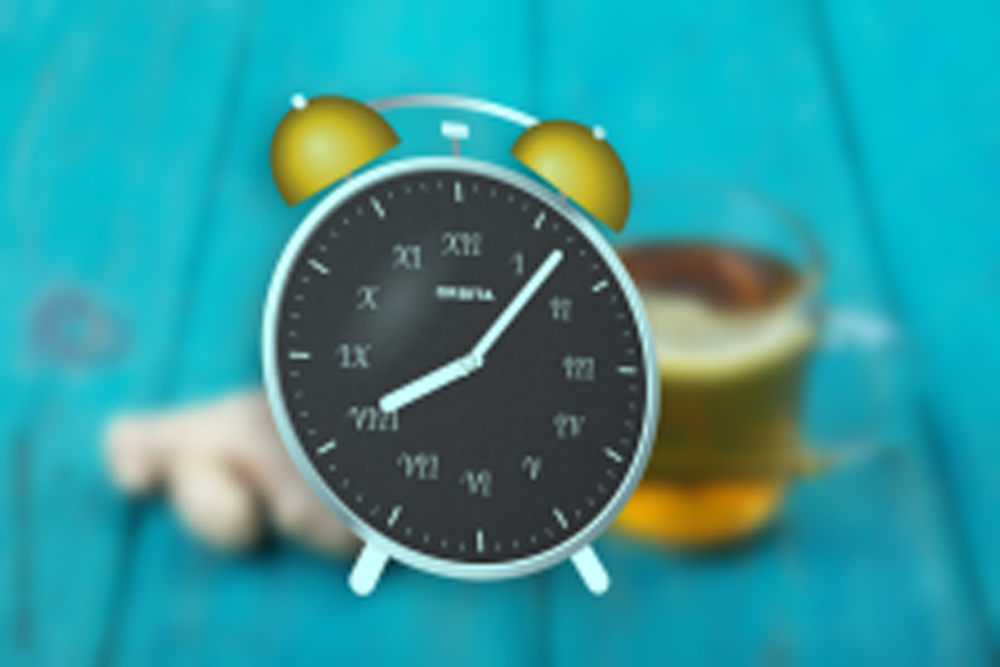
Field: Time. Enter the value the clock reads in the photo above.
8:07
